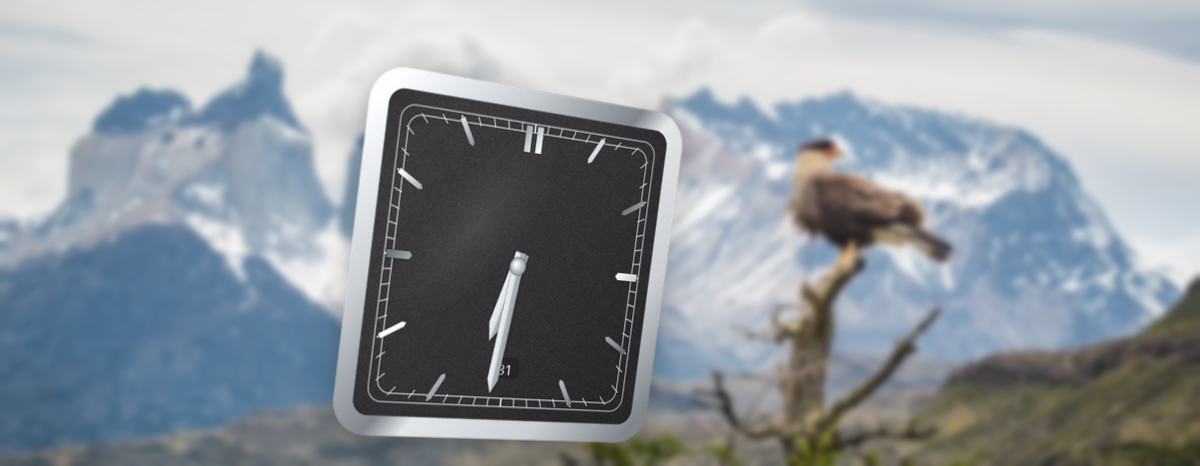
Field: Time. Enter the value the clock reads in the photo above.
6:31
